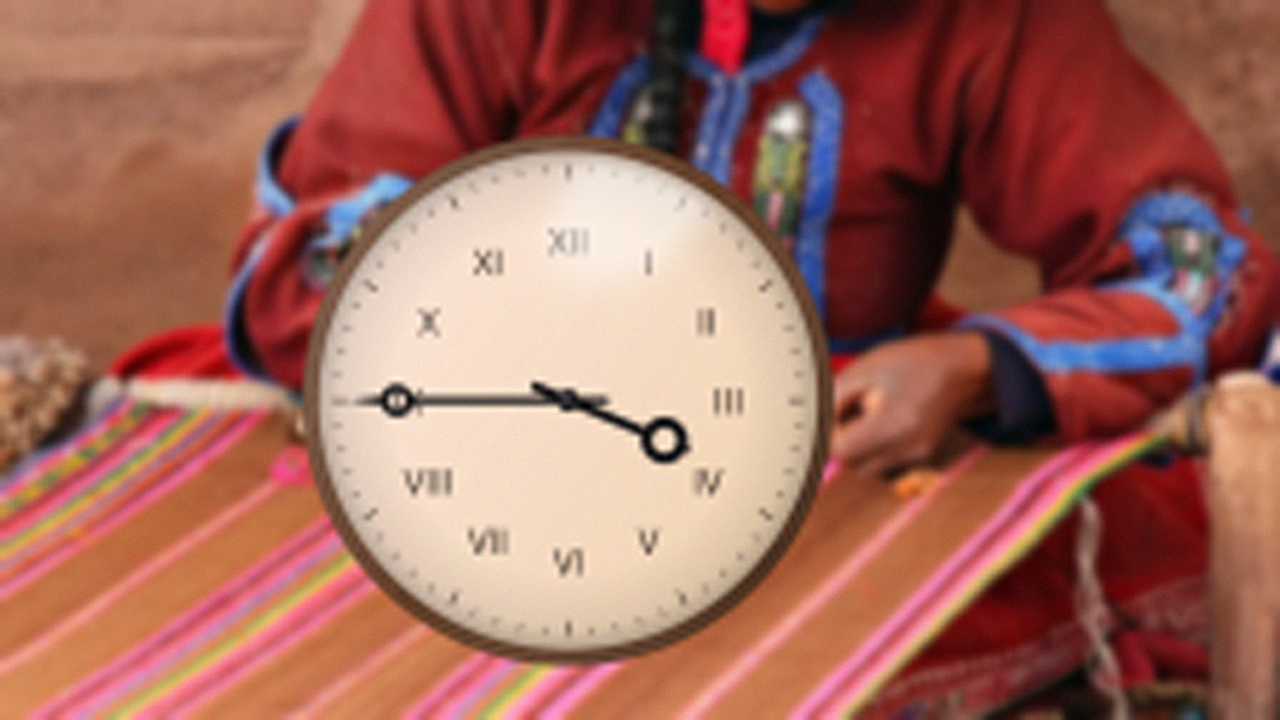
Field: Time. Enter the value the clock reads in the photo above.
3:45
